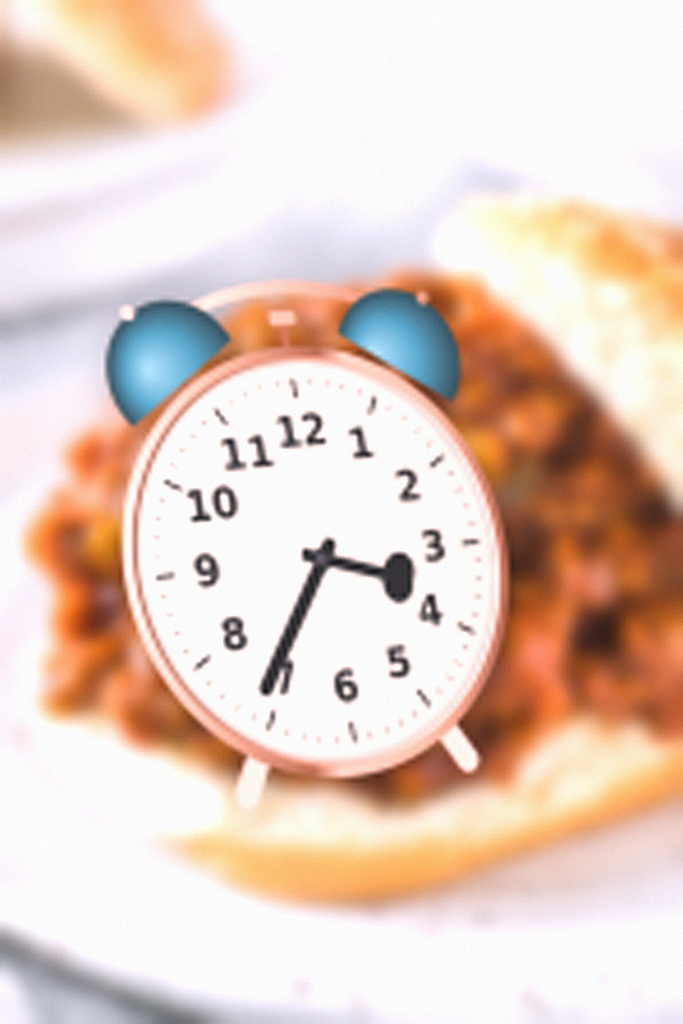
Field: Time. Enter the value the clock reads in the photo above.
3:36
